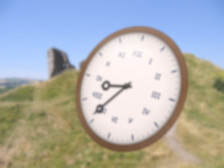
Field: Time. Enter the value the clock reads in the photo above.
8:36
